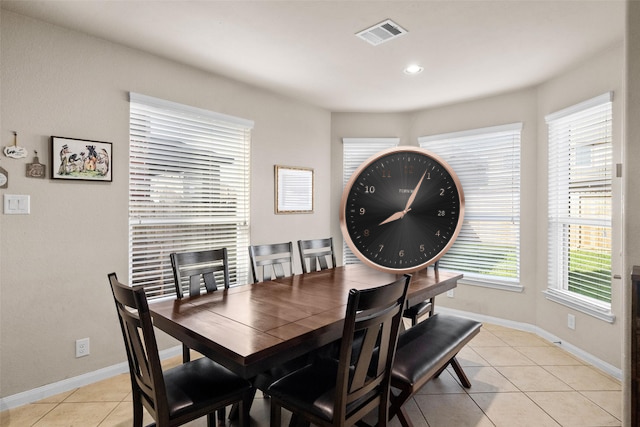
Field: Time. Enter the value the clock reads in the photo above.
8:04
